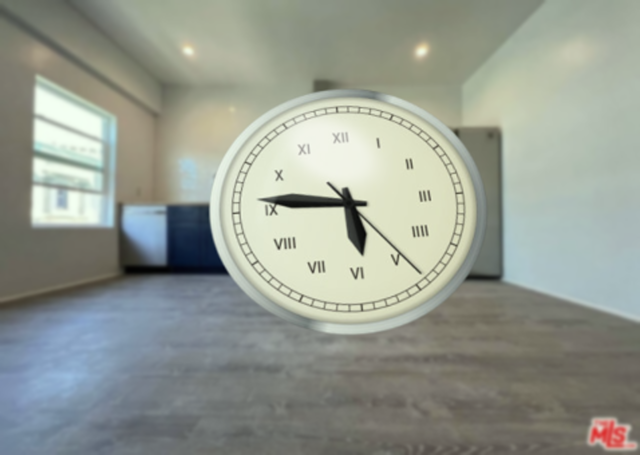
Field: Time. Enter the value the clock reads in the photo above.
5:46:24
